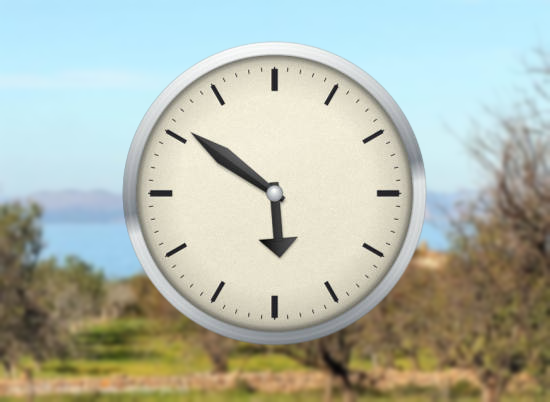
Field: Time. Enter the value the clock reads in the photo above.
5:51
